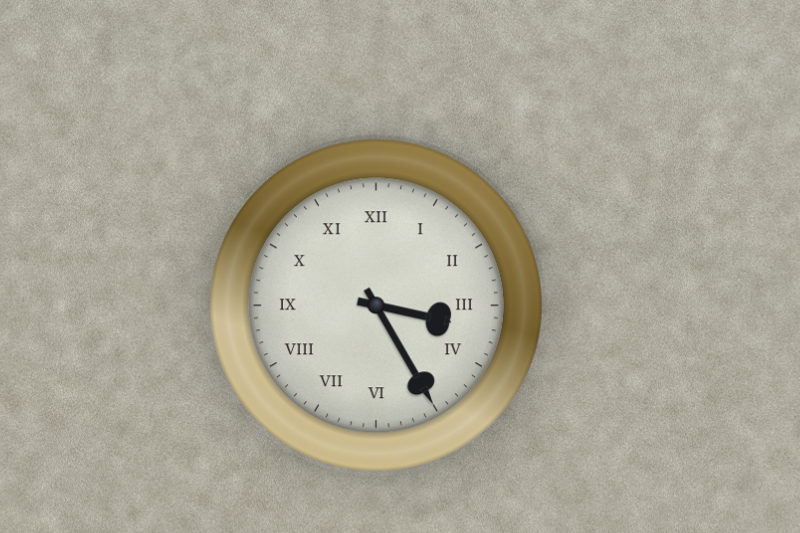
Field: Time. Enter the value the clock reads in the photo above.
3:25
